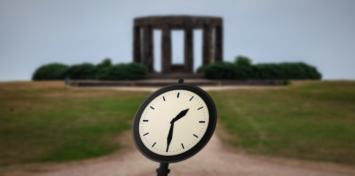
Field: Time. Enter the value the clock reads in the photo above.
1:30
